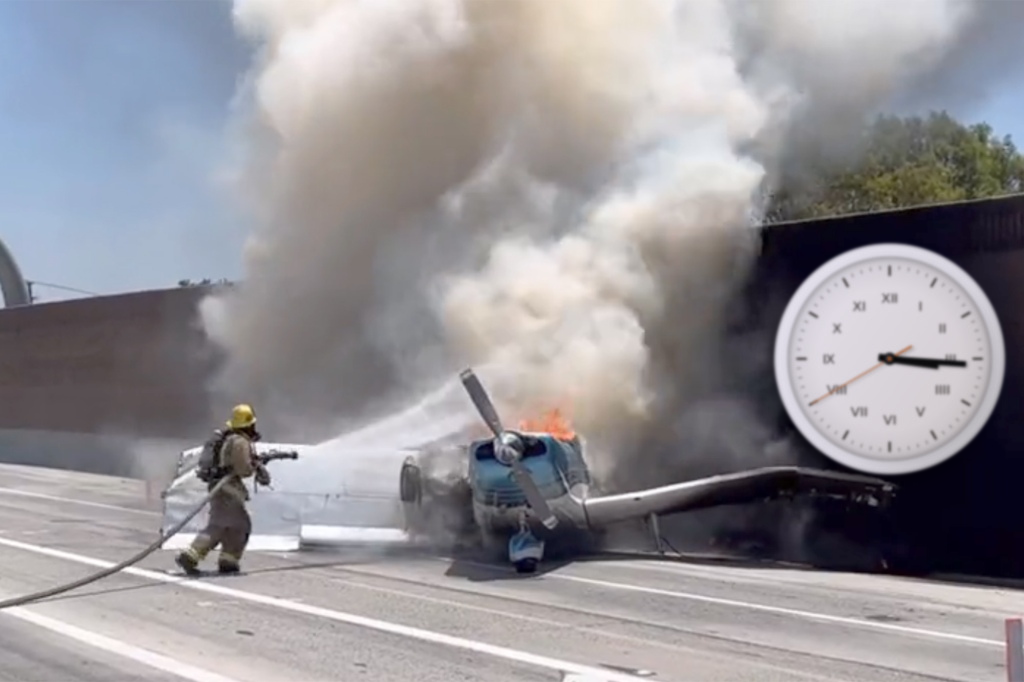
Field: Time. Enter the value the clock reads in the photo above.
3:15:40
